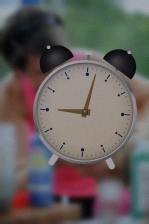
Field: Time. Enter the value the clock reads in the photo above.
9:02
